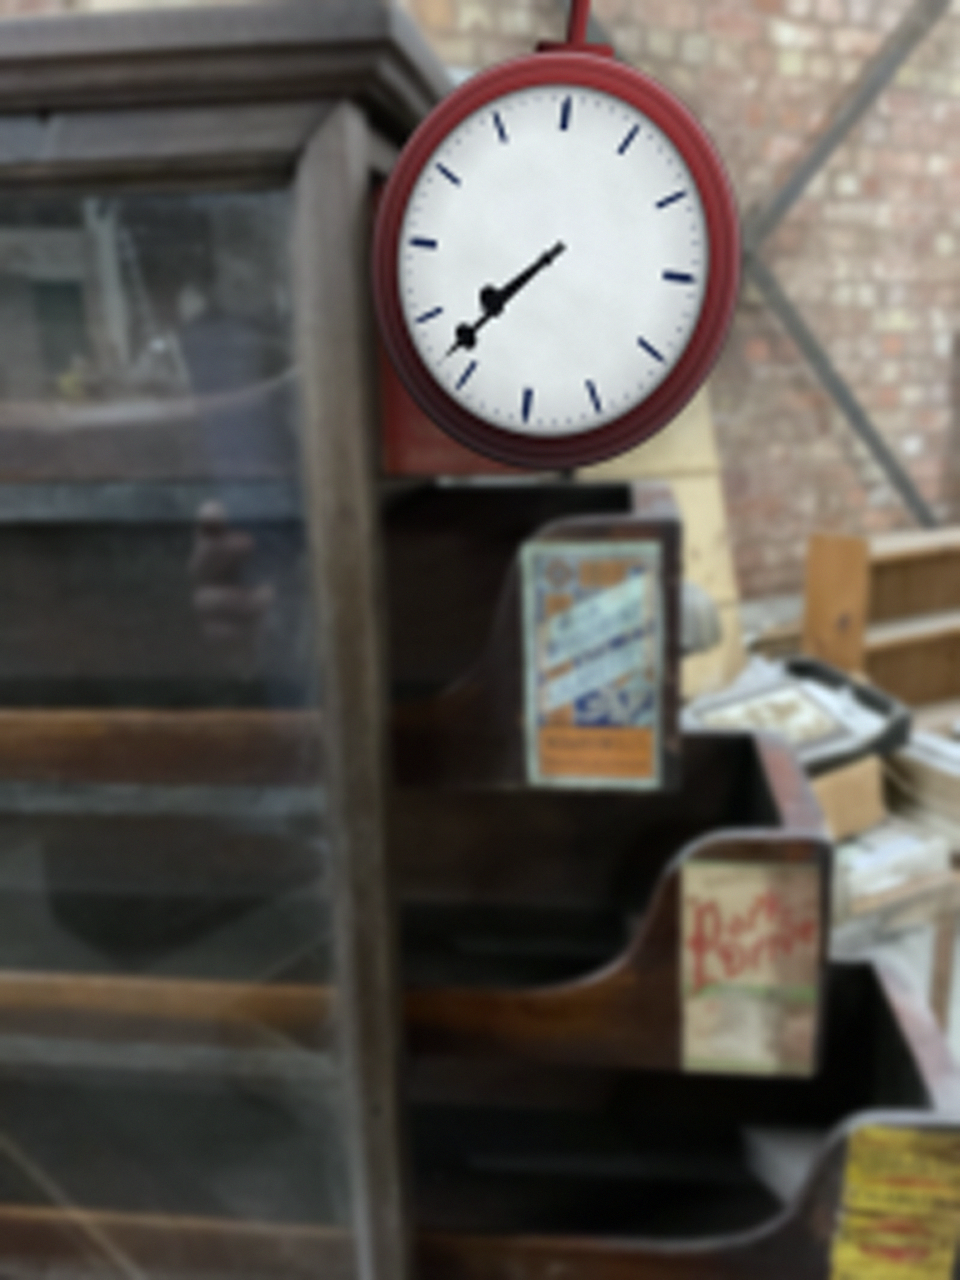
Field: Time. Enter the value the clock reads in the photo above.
7:37
